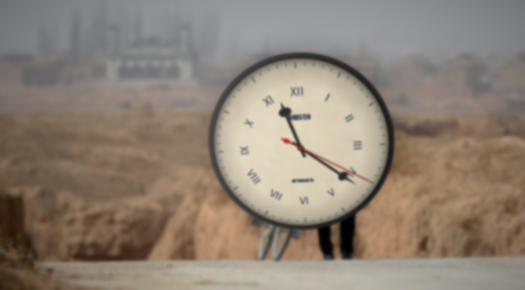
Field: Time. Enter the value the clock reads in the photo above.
11:21:20
